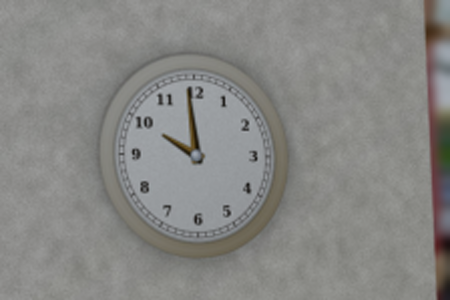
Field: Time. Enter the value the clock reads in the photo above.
9:59
